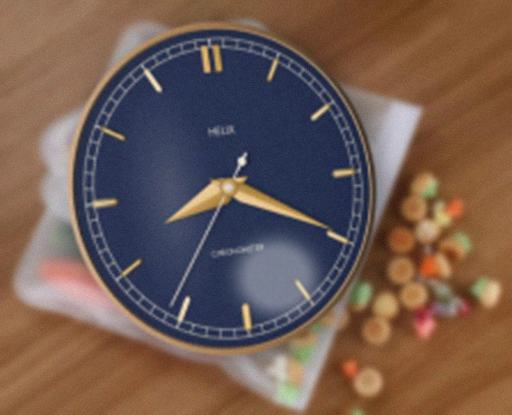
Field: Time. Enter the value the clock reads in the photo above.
8:19:36
